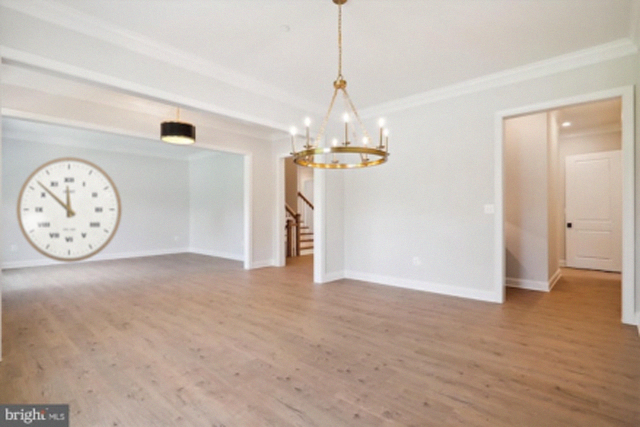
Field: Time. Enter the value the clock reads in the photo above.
11:52
